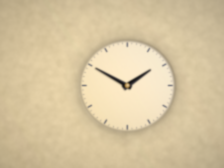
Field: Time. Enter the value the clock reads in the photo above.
1:50
